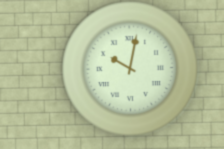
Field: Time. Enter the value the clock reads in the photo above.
10:02
